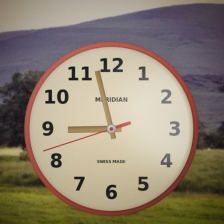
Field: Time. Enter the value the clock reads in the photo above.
8:57:42
